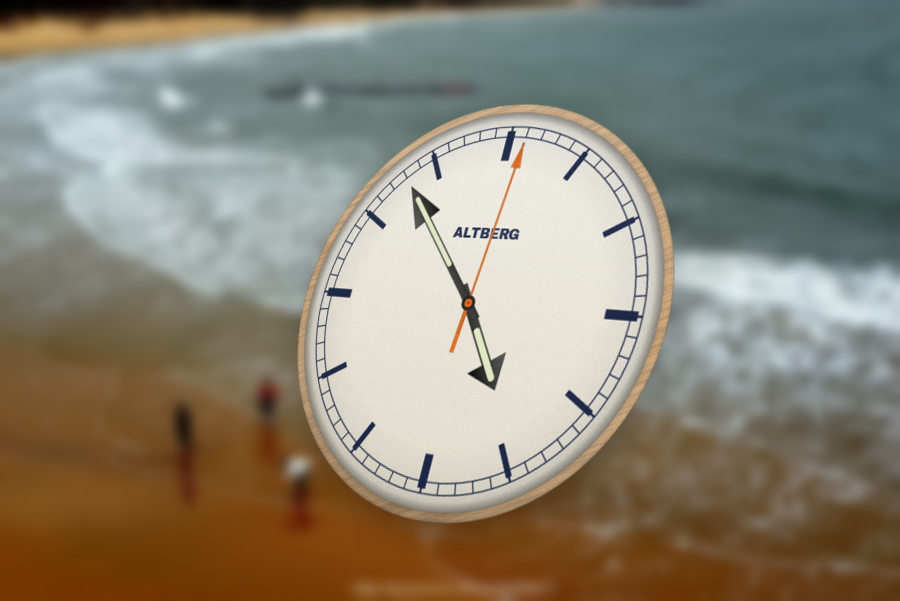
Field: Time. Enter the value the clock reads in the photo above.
4:53:01
